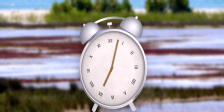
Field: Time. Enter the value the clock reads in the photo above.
7:03
